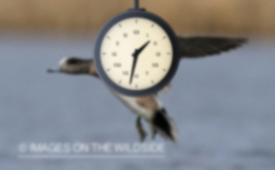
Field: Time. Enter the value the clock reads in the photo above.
1:32
